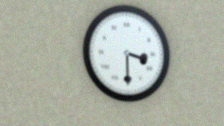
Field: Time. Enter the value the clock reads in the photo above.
3:30
